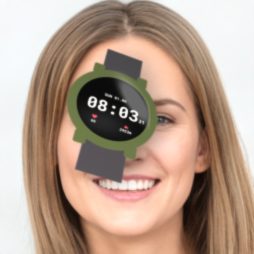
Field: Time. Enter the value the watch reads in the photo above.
8:03
